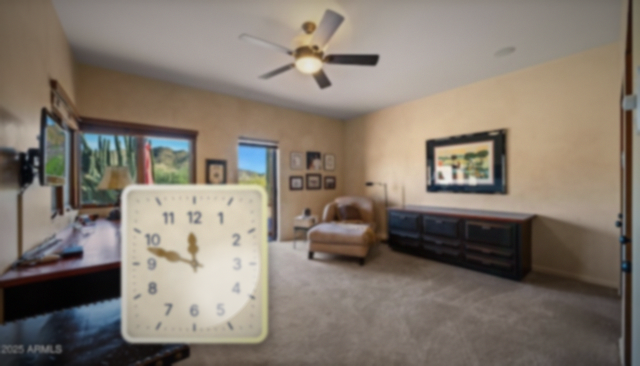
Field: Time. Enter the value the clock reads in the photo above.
11:48
